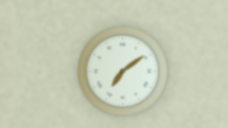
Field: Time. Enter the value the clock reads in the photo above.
7:09
